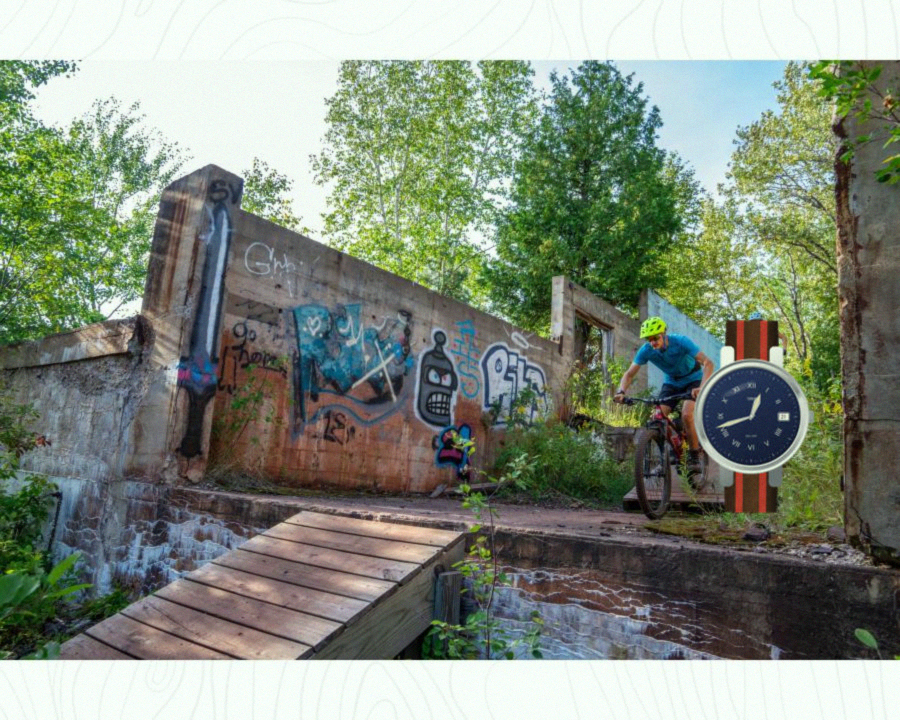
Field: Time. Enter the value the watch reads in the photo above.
12:42
